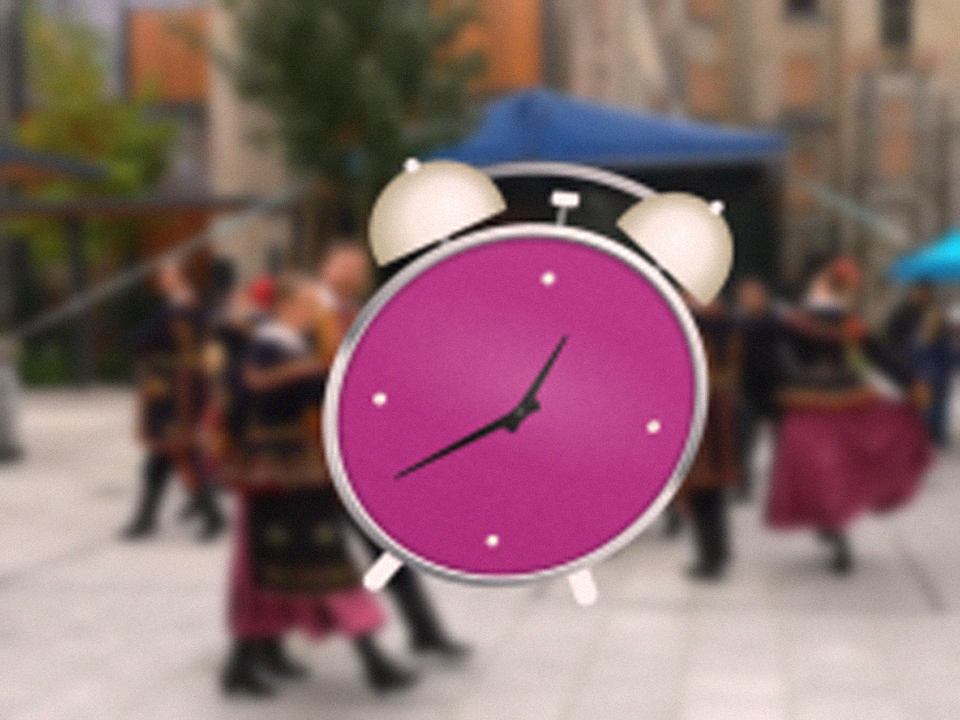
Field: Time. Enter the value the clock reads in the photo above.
12:39
